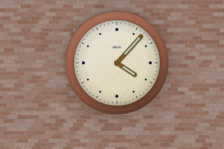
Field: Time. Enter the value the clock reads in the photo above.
4:07
